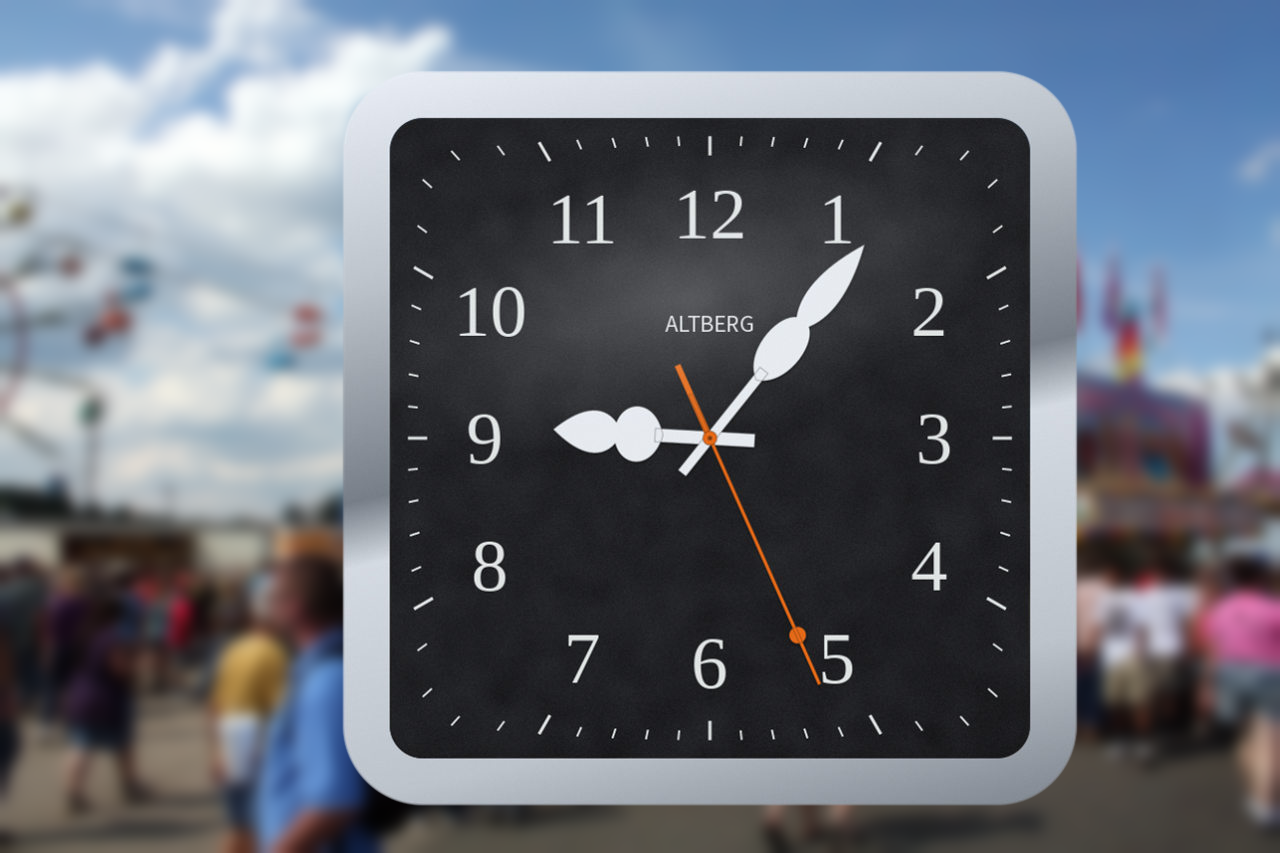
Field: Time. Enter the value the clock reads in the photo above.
9:06:26
